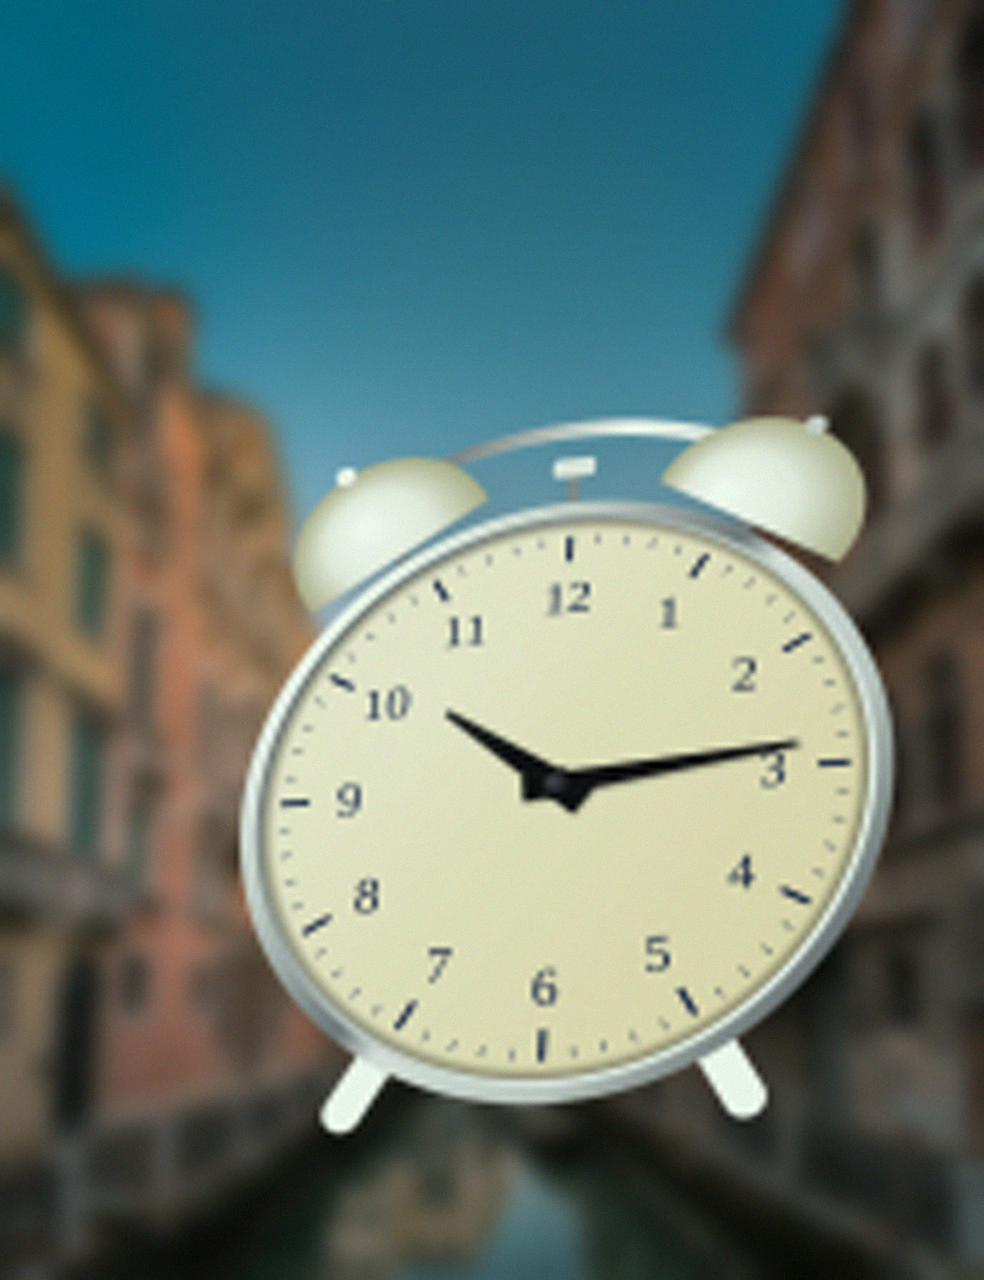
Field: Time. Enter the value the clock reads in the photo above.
10:14
